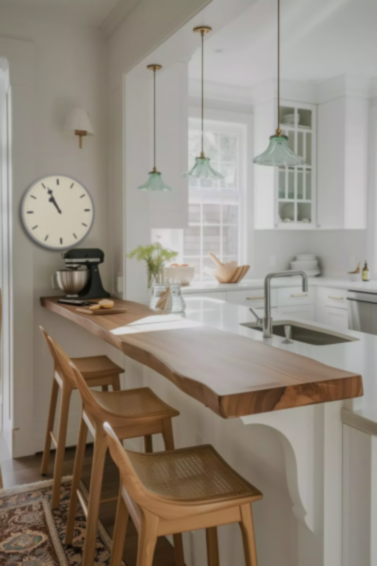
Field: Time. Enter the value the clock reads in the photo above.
10:56
